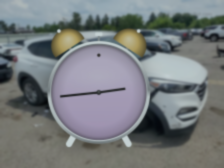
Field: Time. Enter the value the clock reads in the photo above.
2:44
